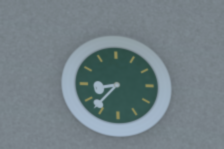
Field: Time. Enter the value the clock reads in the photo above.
8:37
